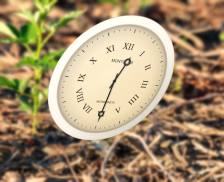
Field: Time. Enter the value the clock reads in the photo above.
12:30
